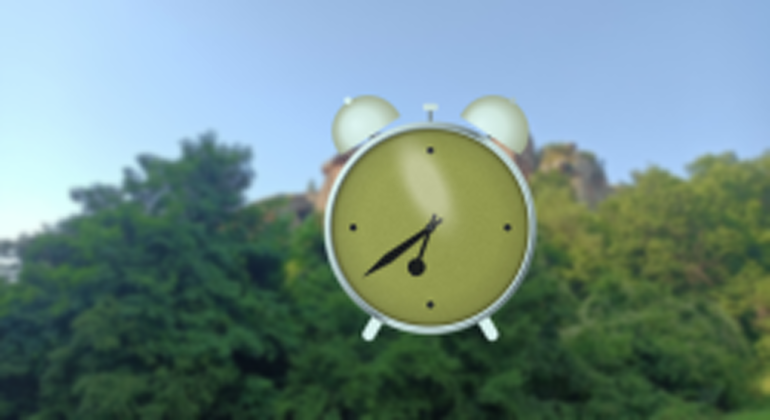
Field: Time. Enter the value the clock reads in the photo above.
6:39
